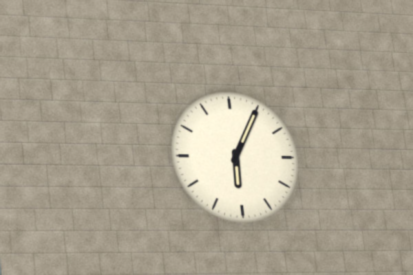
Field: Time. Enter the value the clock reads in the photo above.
6:05
